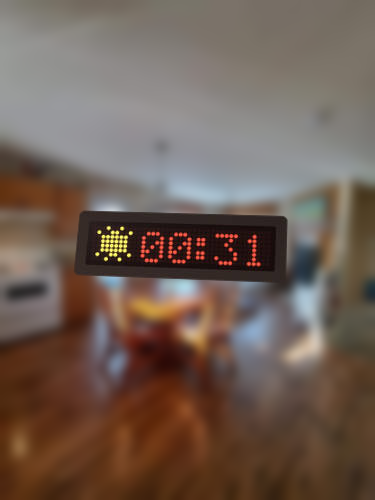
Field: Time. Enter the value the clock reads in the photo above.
0:31
